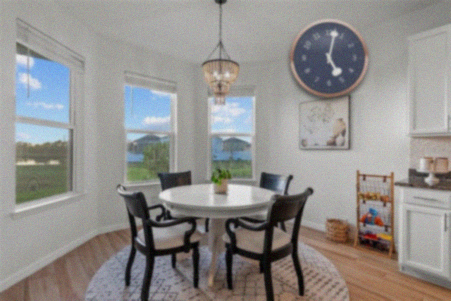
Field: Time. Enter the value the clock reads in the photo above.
5:02
